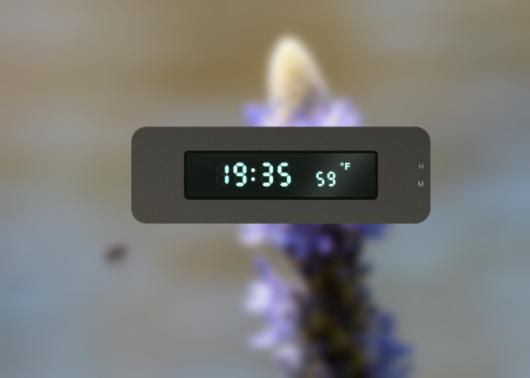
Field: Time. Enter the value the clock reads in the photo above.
19:35
